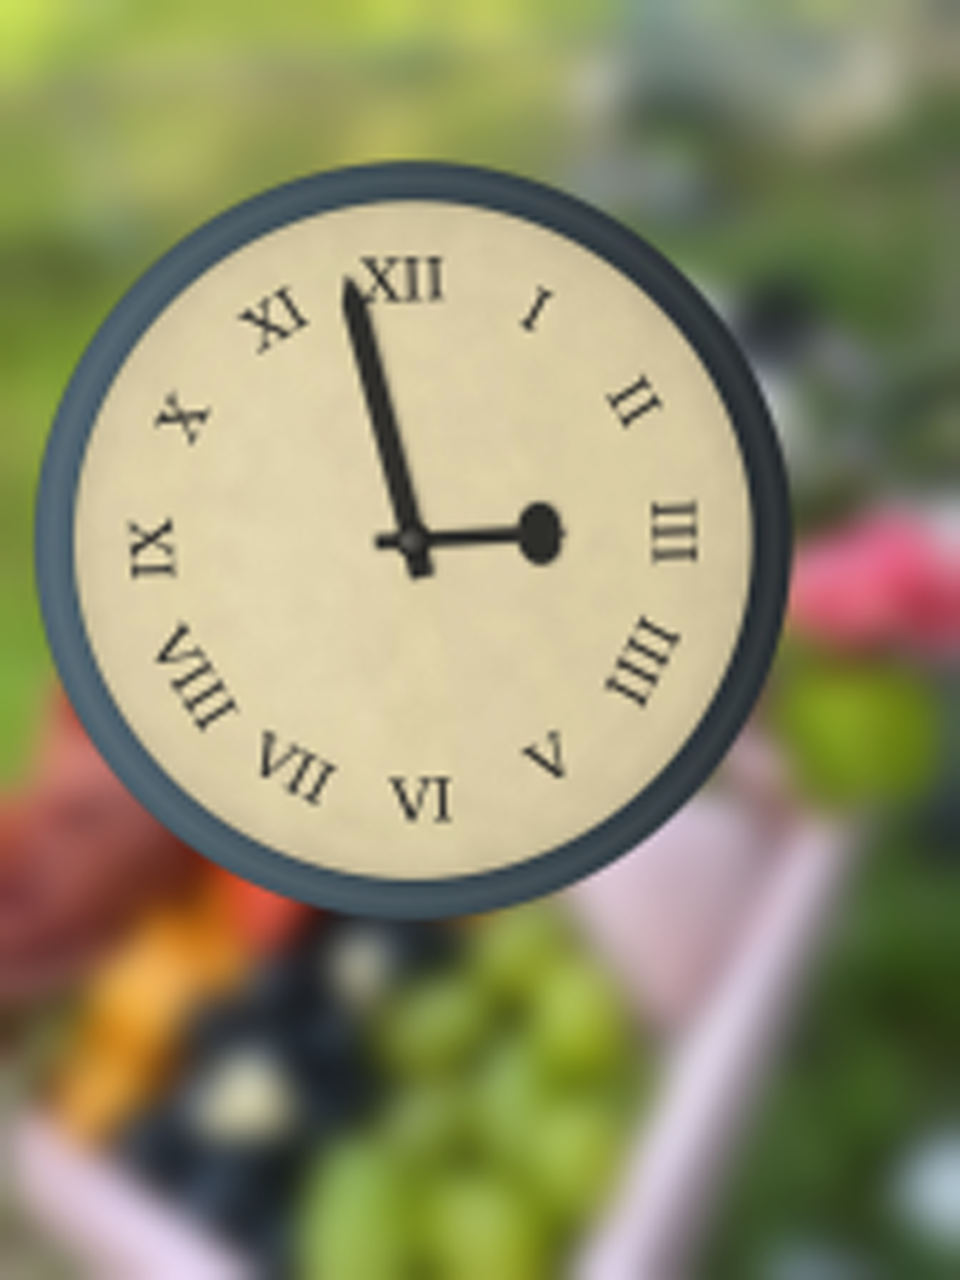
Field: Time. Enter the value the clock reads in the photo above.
2:58
